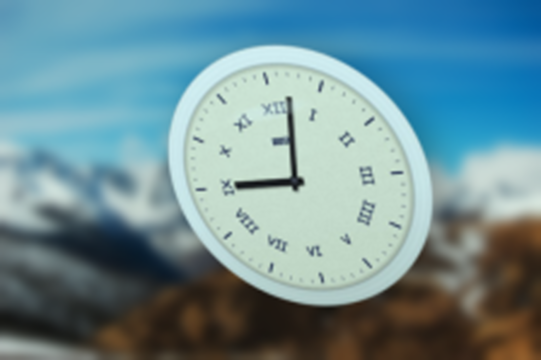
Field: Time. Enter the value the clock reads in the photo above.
9:02
